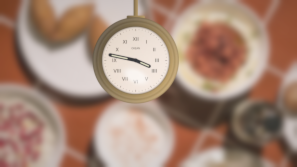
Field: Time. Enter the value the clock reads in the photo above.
3:47
